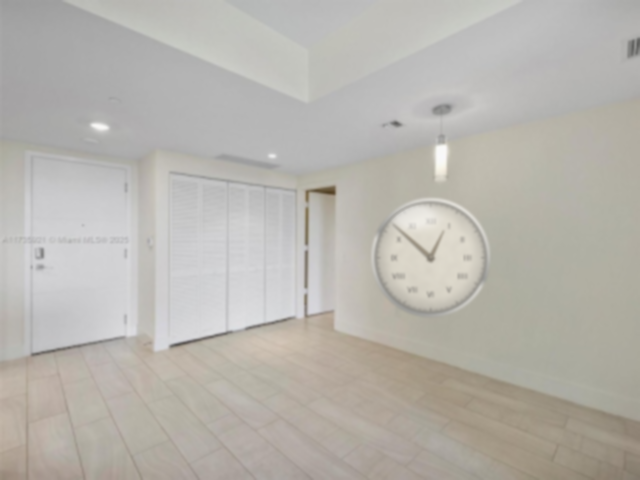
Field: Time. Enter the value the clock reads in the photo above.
12:52
